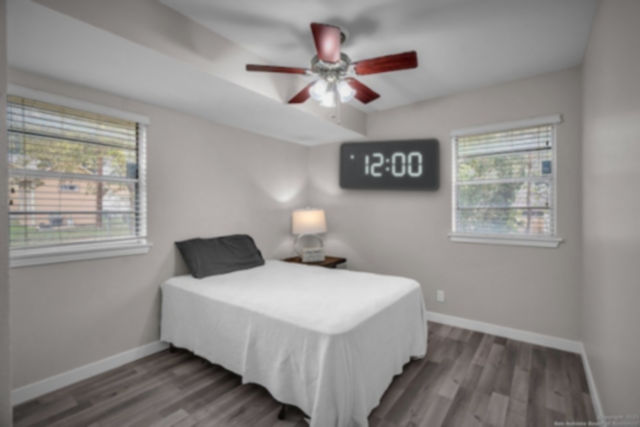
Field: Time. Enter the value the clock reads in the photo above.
12:00
